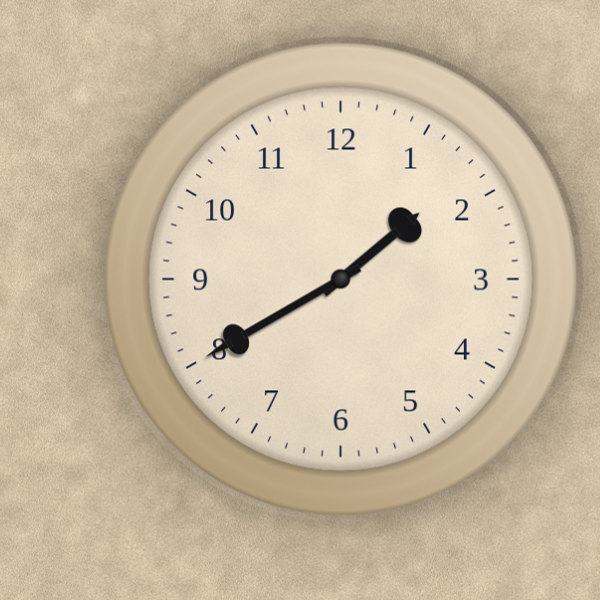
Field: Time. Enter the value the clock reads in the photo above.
1:40
